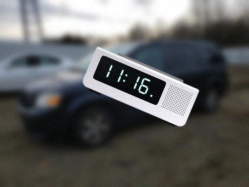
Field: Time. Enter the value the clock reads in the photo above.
11:16
